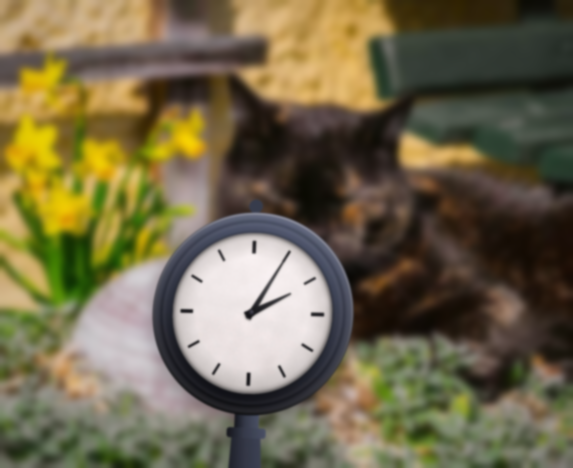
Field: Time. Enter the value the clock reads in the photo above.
2:05
